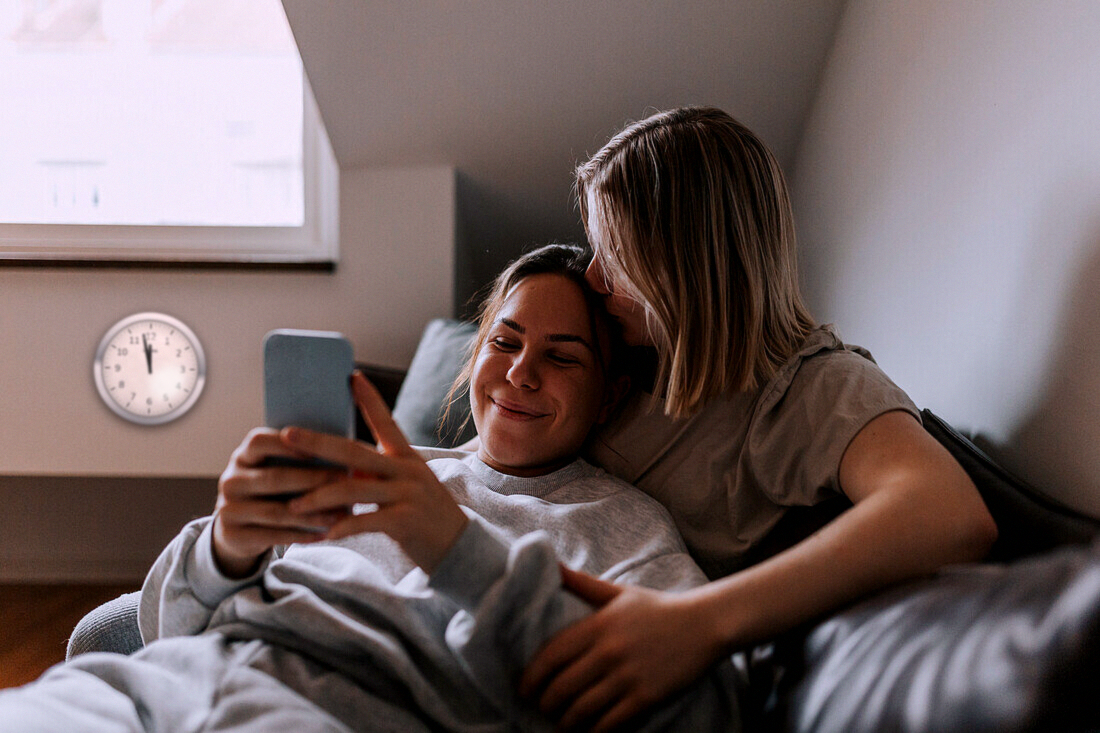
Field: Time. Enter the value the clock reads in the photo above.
11:58
